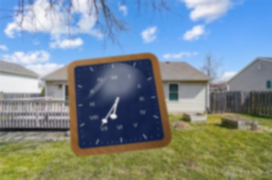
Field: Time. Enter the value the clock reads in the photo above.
6:36
